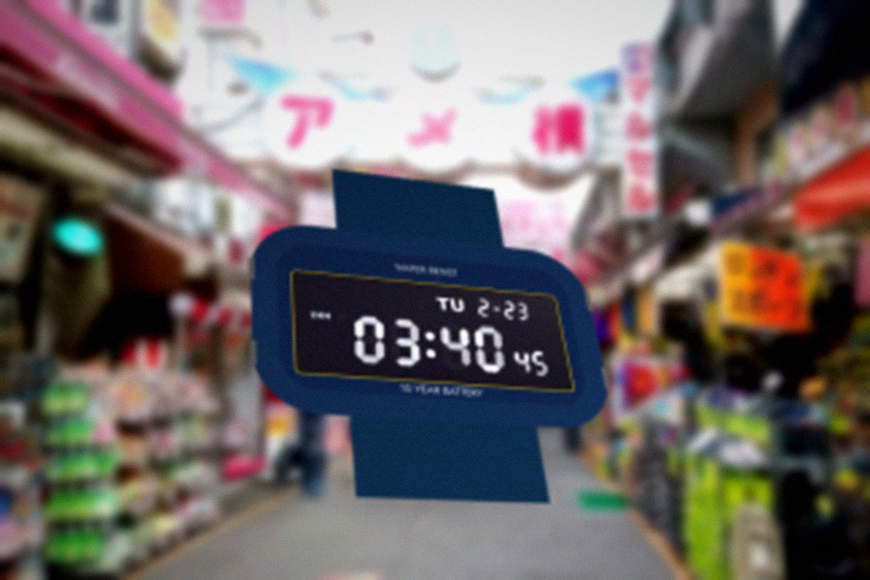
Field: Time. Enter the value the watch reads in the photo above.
3:40:45
